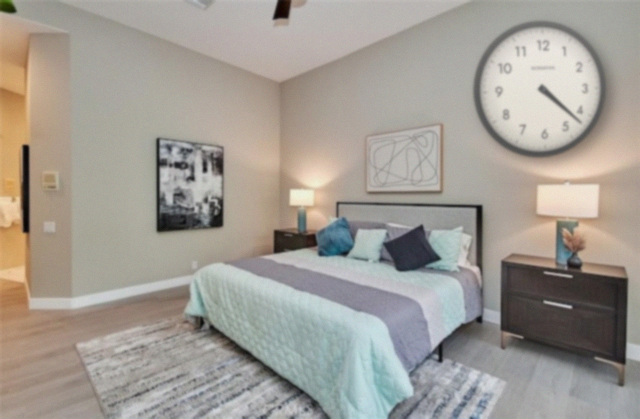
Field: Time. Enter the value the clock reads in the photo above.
4:22
